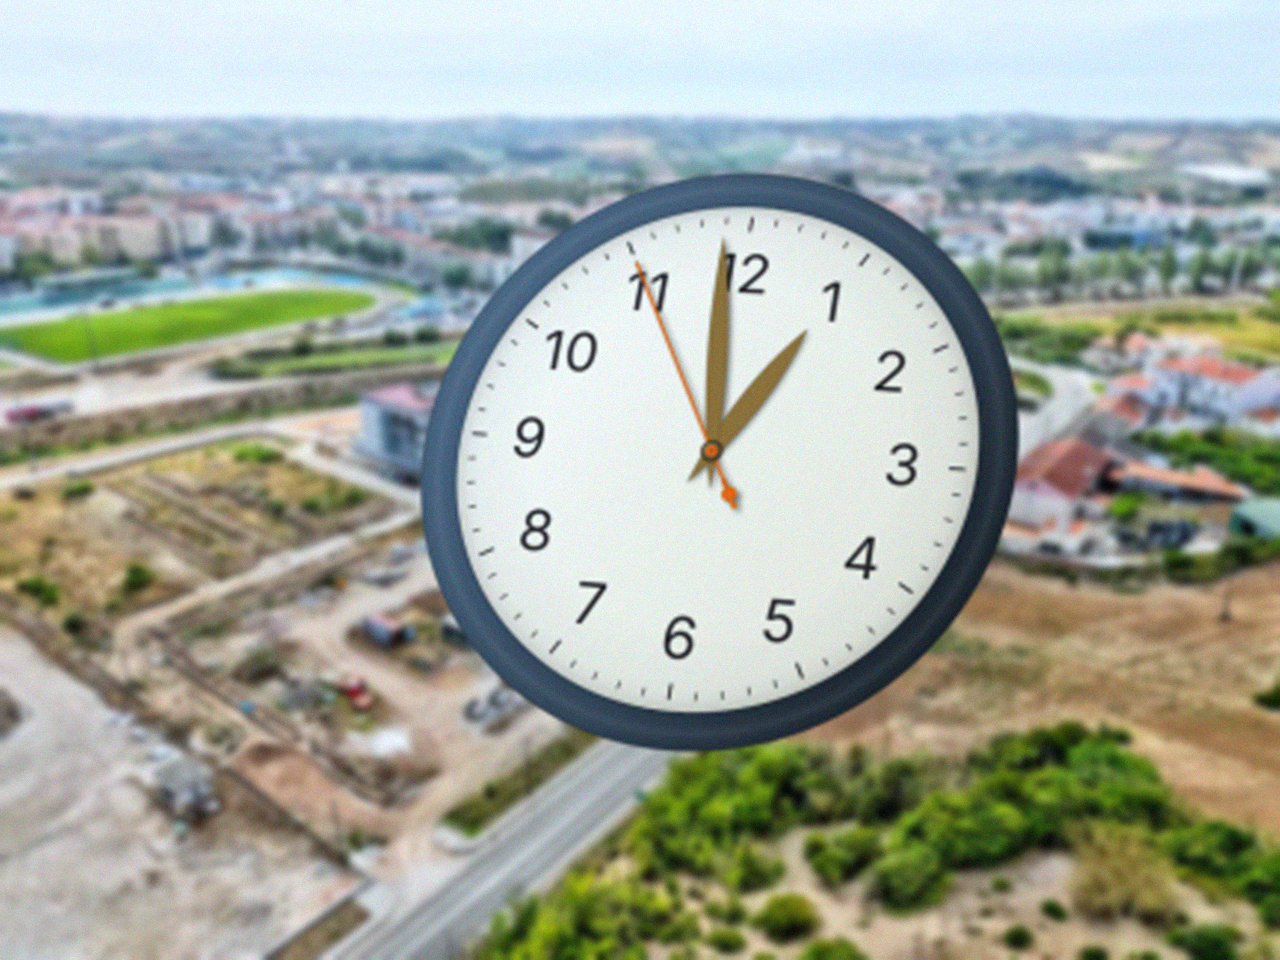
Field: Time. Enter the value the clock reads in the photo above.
12:58:55
